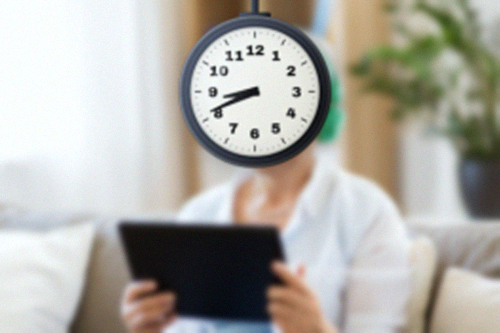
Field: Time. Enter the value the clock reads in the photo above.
8:41
